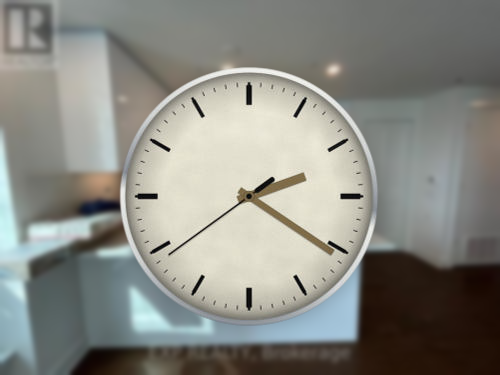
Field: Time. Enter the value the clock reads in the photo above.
2:20:39
